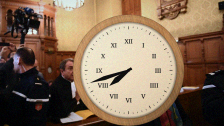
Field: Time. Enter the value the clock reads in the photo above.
7:42
